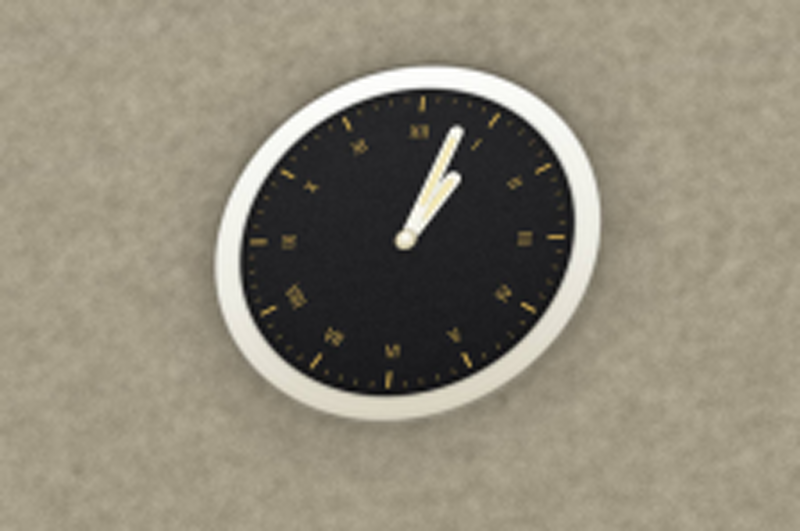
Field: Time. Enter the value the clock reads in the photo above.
1:03
